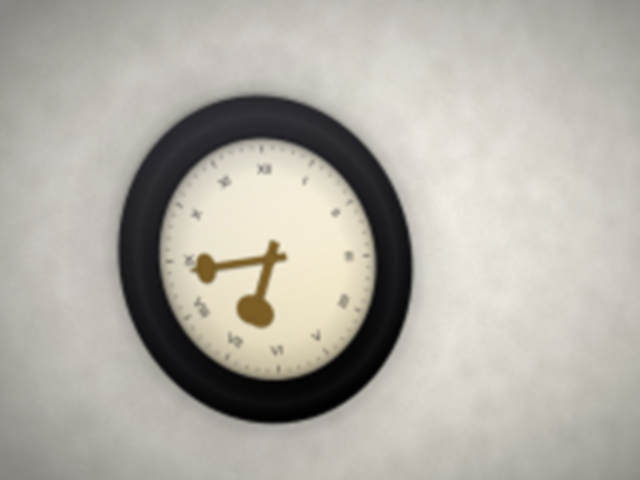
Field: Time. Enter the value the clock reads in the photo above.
6:44
